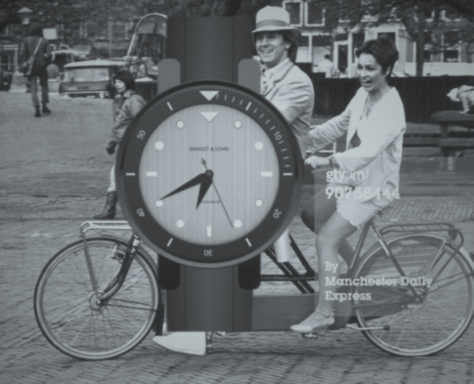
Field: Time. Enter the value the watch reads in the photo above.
6:40:26
